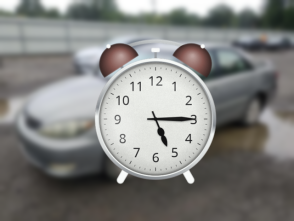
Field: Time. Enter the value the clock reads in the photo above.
5:15
